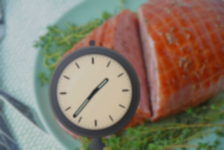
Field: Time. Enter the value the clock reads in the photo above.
1:37
